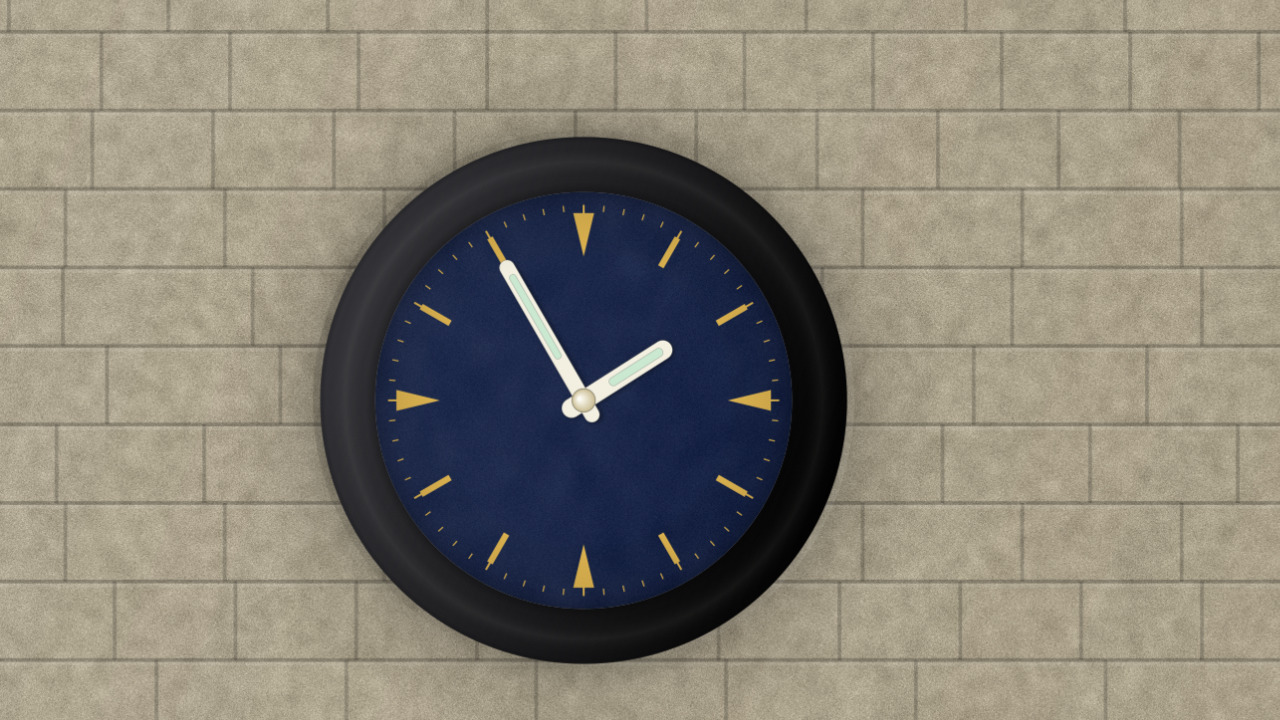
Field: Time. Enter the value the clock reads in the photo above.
1:55
